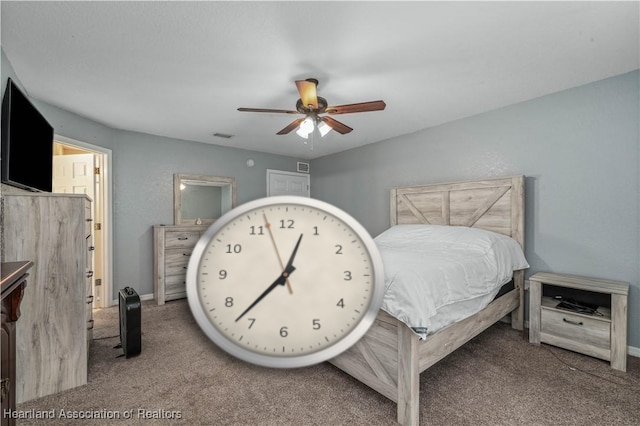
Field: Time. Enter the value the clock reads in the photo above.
12:36:57
